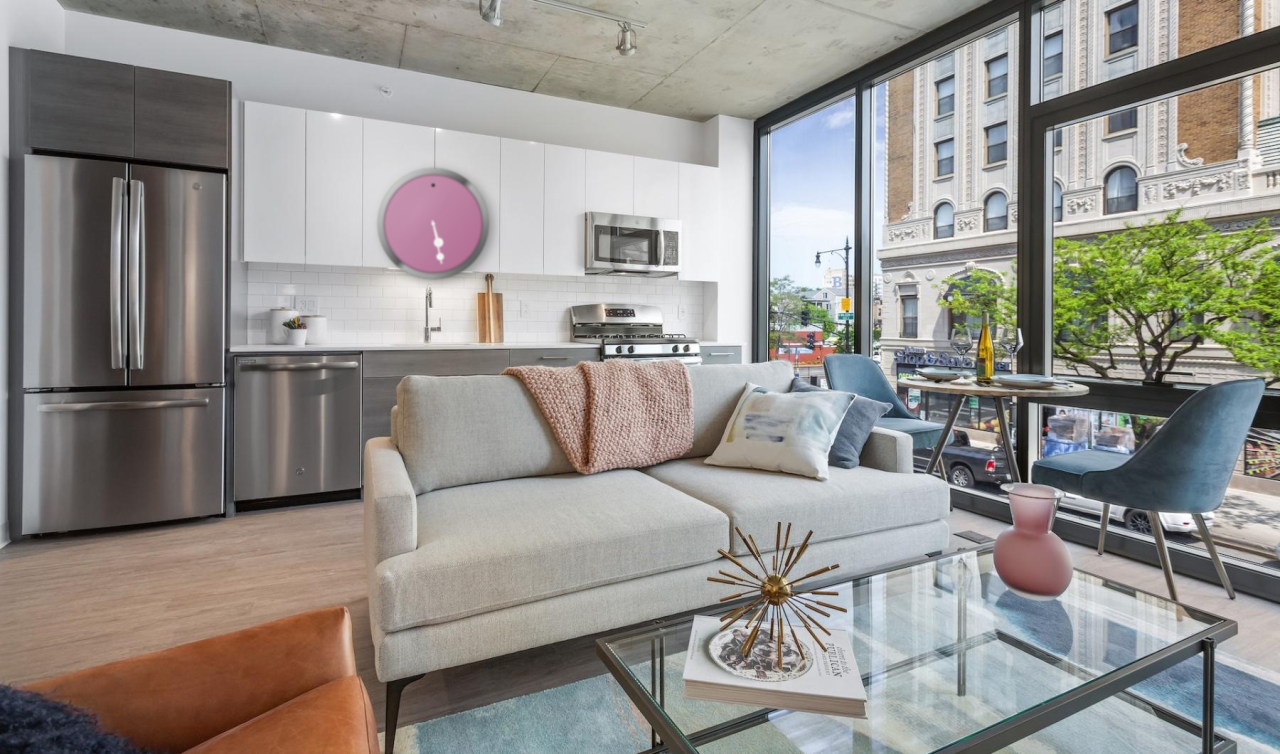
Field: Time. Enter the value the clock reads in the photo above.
5:28
